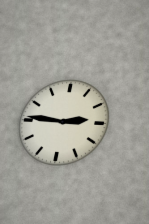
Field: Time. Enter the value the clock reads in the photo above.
2:46
